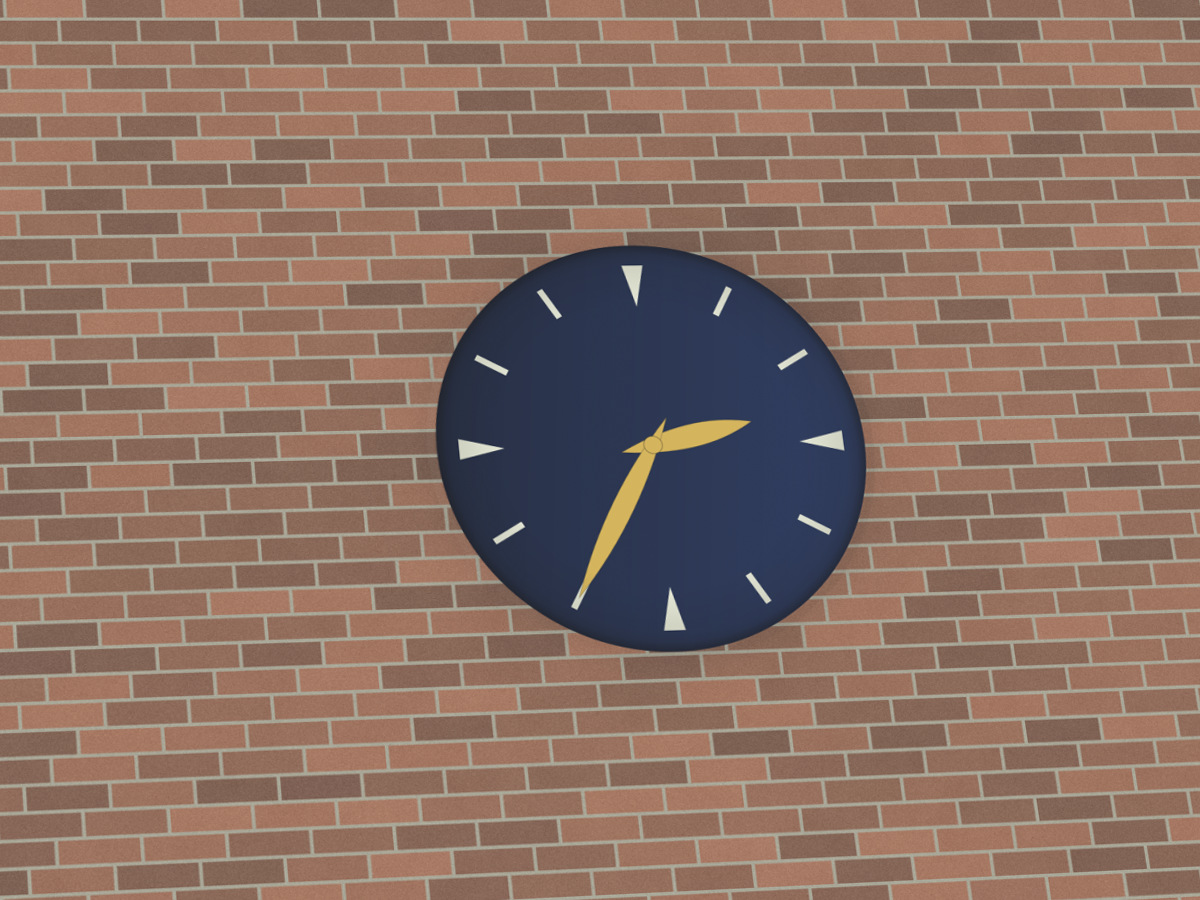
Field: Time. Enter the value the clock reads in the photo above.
2:35
